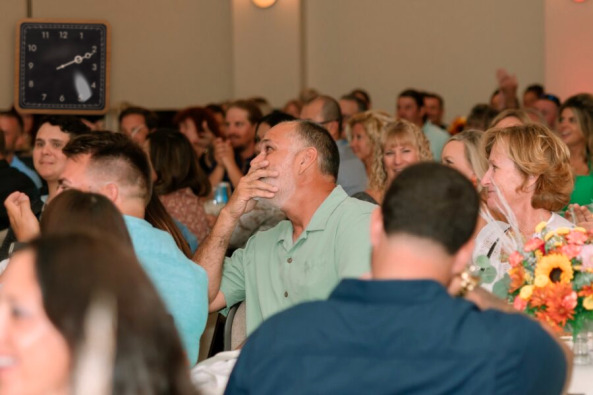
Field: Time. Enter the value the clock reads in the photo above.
2:11
